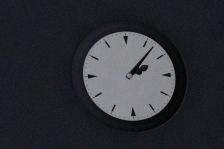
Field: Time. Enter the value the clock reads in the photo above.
2:07
